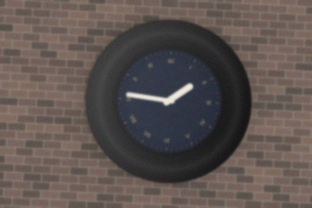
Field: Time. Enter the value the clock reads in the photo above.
1:46
